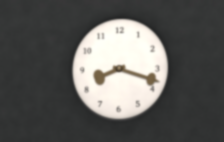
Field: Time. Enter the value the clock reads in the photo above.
8:18
